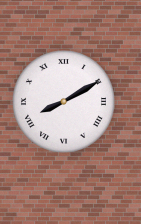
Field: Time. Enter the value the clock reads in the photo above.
8:10
